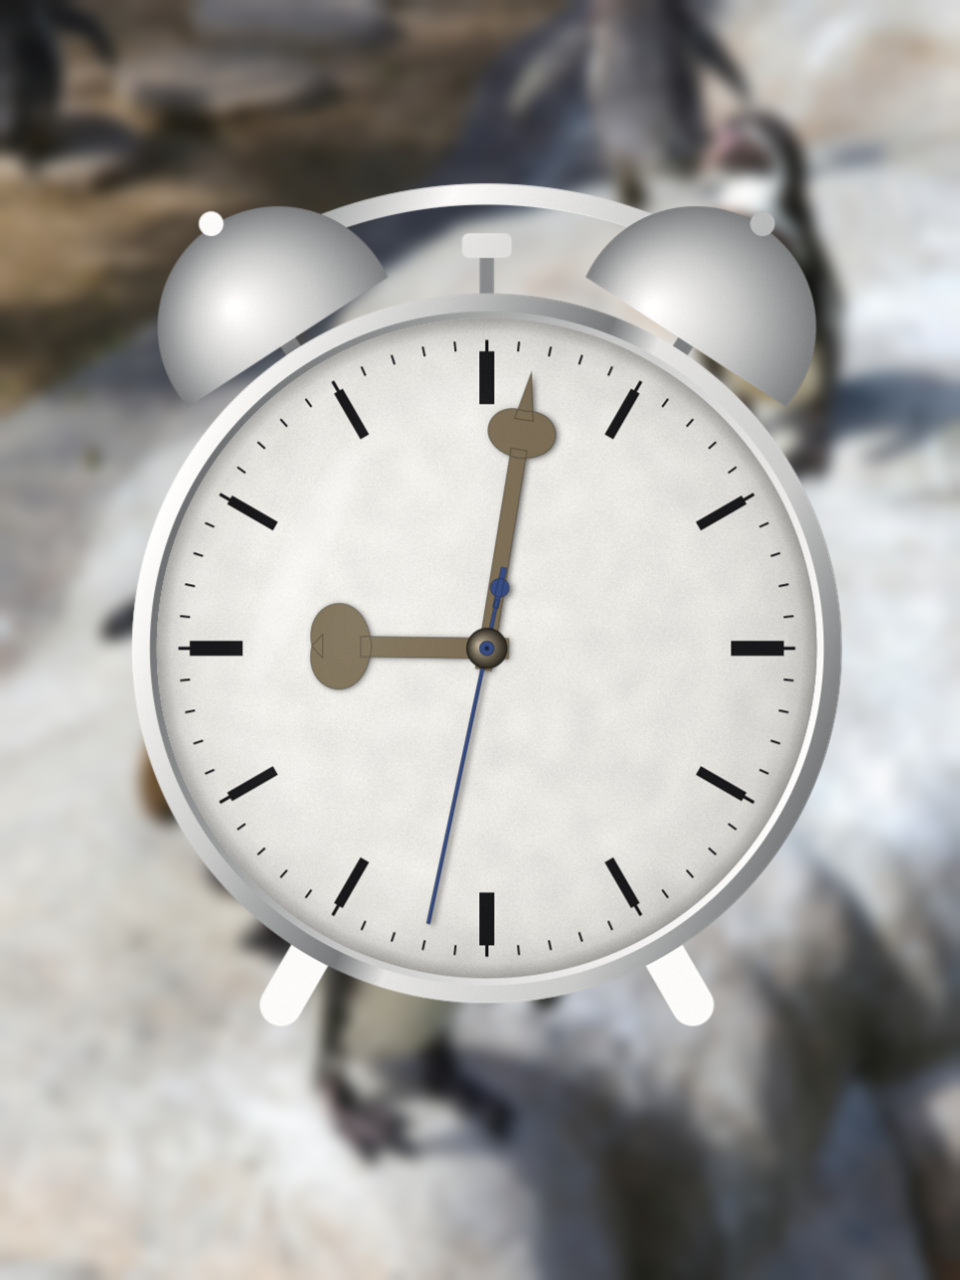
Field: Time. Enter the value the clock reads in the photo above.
9:01:32
